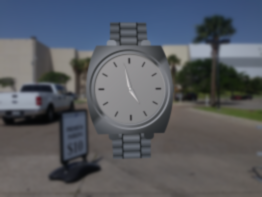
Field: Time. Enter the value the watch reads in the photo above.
4:58
